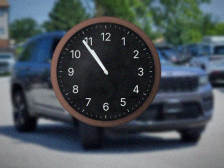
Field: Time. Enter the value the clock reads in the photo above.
10:54
